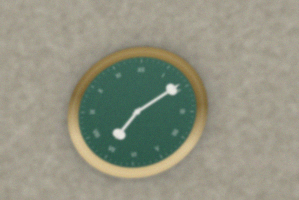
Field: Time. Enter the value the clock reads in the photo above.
7:09
